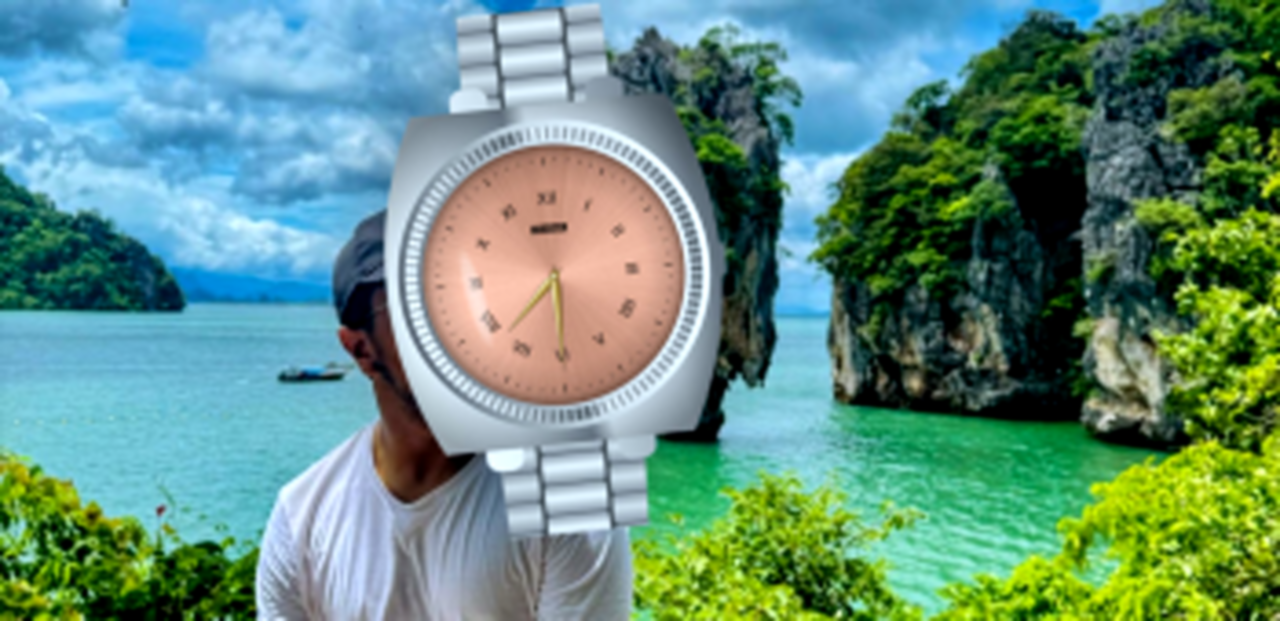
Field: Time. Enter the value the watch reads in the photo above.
7:30
